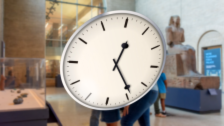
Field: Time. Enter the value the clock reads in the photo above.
12:24
